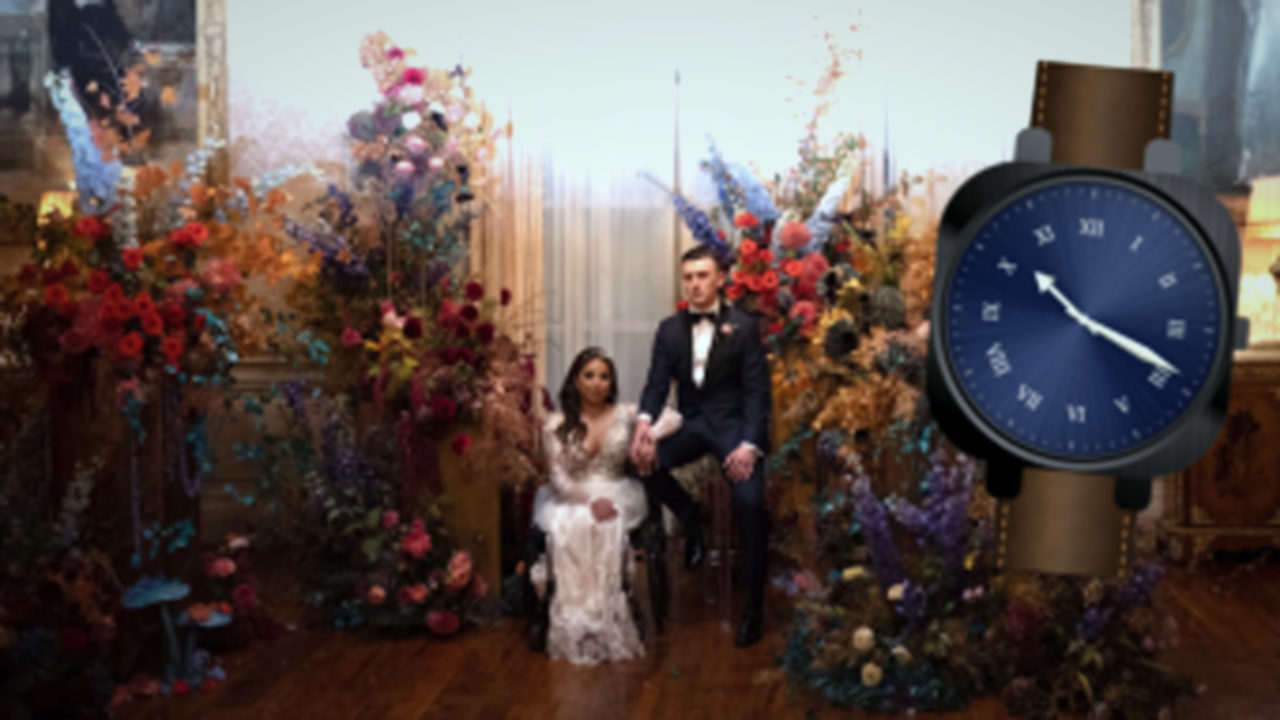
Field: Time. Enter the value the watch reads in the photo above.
10:19
